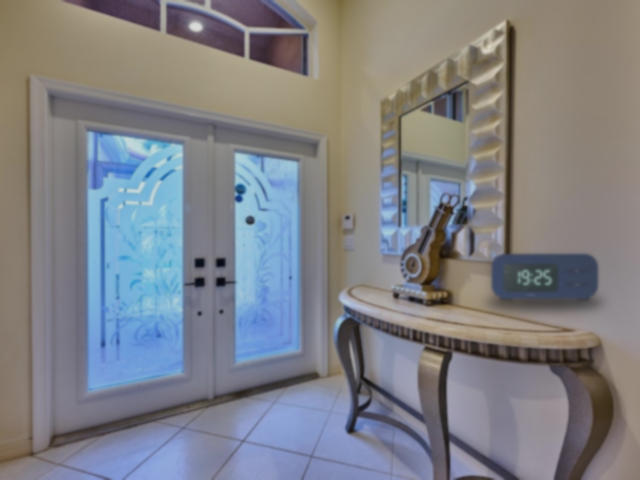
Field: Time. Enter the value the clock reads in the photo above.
19:25
